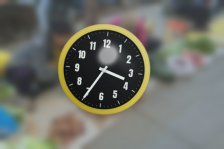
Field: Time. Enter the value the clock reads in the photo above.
3:35
